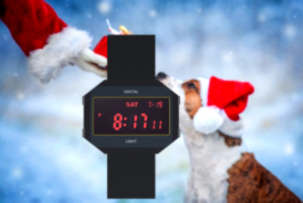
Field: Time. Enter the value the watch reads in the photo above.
8:17:11
